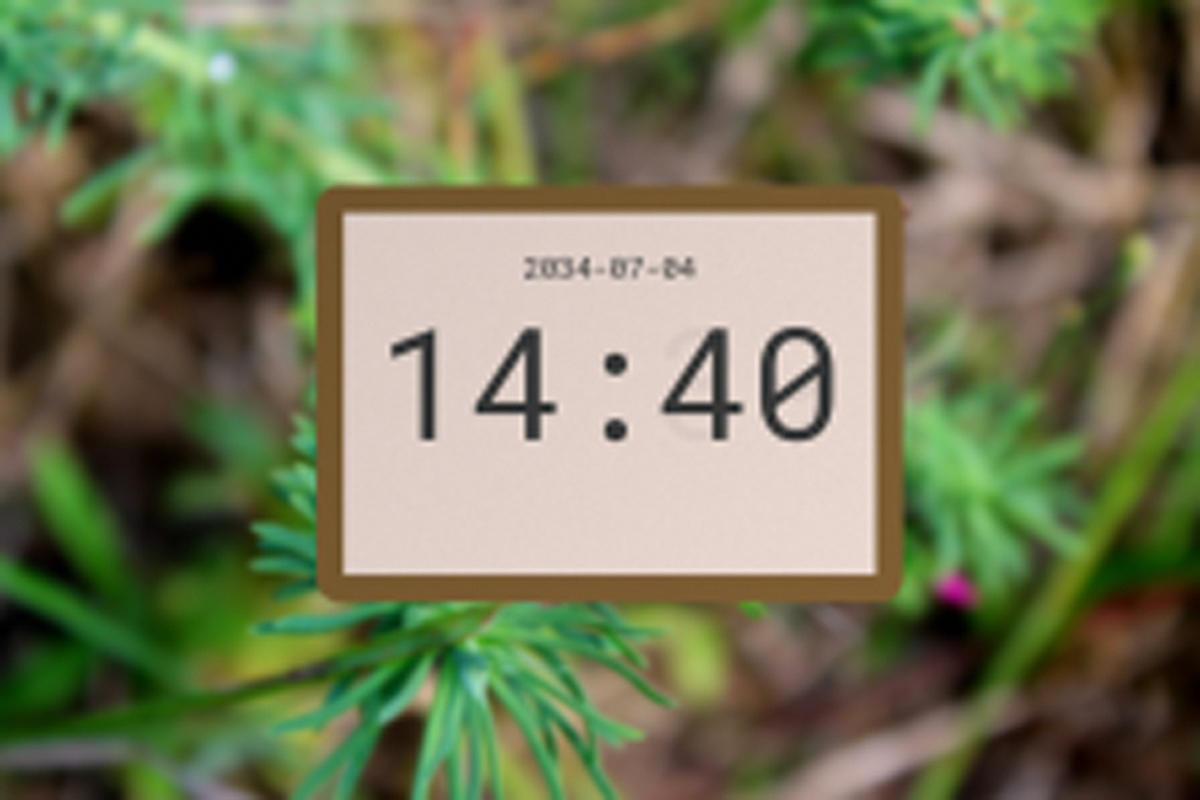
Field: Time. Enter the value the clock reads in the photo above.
14:40
